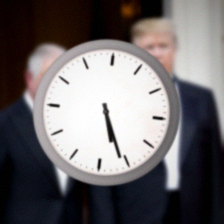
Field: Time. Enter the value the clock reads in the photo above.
5:26
